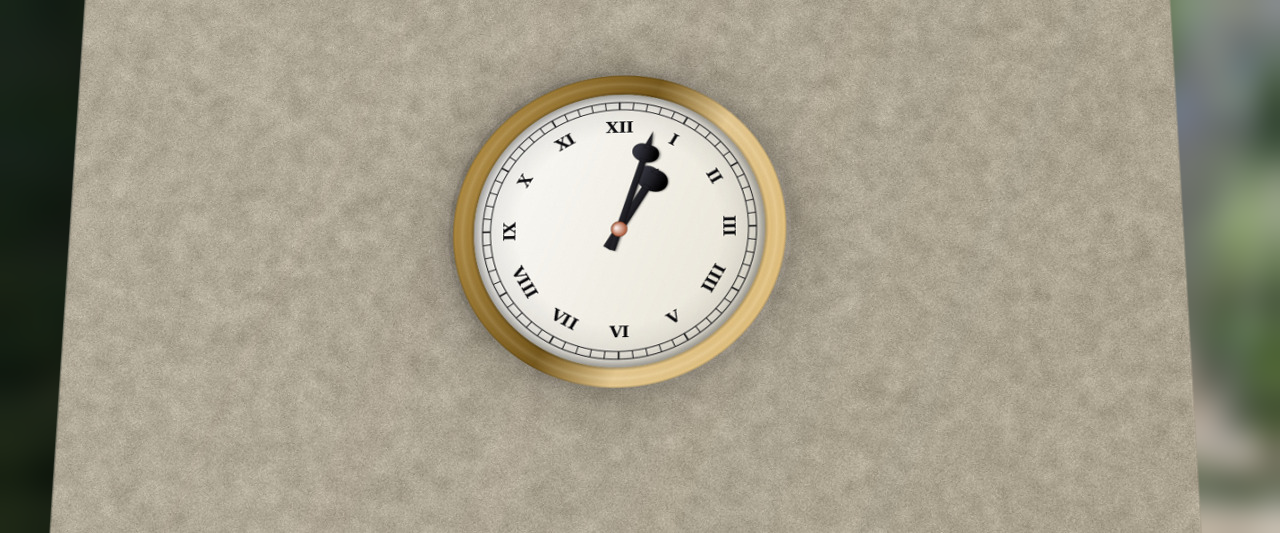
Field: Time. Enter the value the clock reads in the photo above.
1:03
